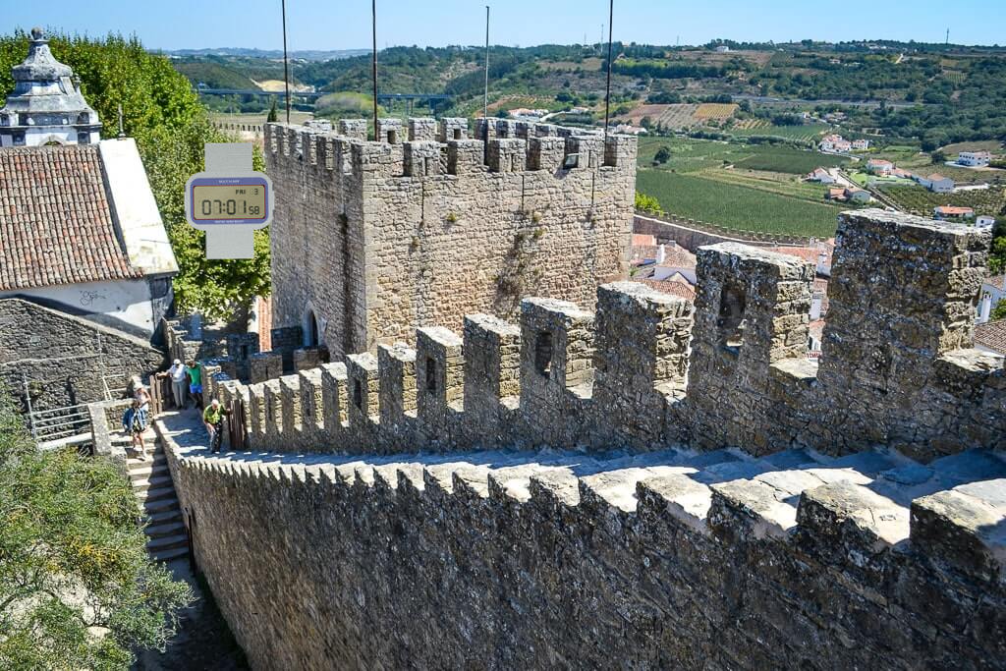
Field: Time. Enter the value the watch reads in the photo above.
7:01:58
